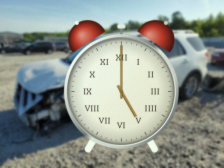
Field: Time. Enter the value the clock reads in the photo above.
5:00
